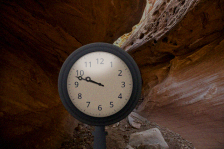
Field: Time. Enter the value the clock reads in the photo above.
9:48
